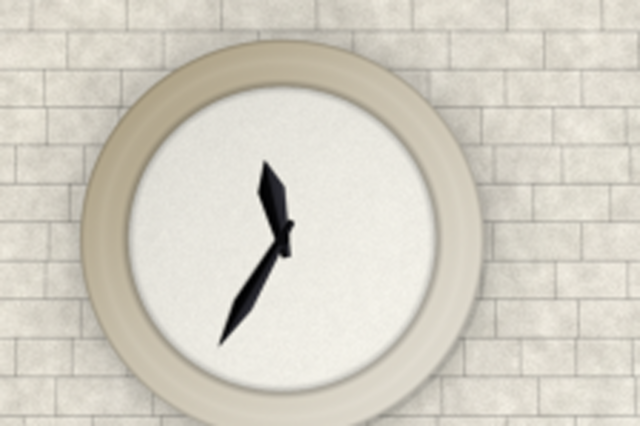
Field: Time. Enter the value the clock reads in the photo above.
11:35
